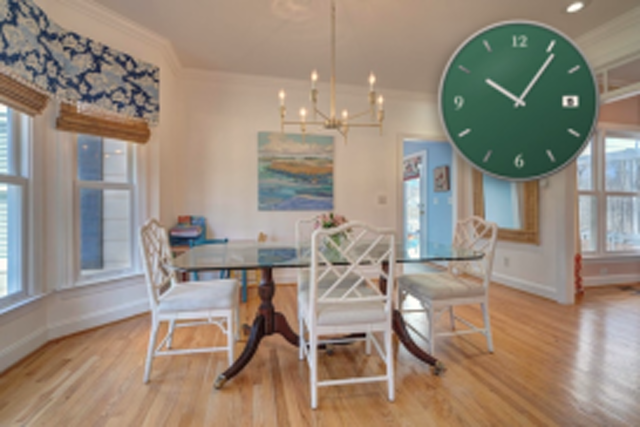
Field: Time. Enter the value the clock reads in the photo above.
10:06
